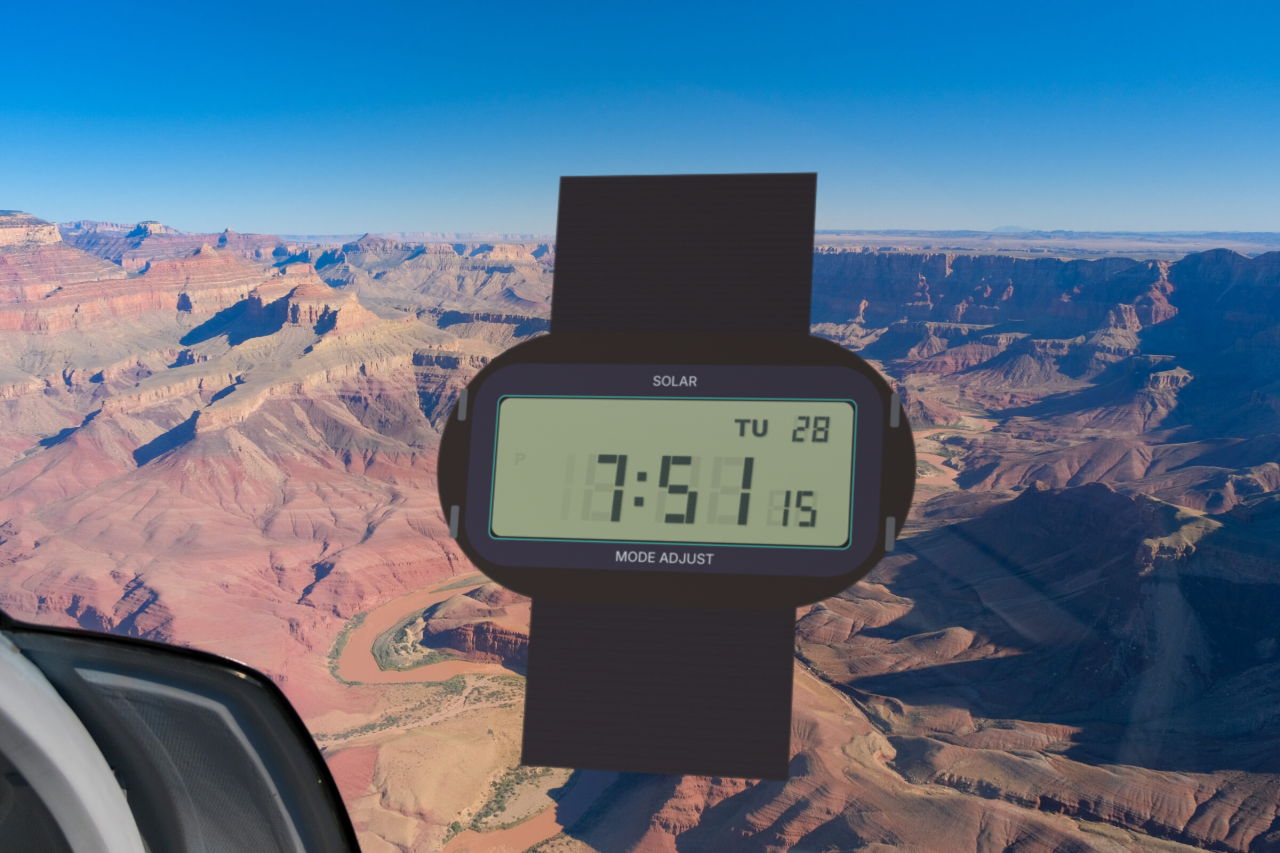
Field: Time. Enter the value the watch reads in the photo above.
7:51:15
